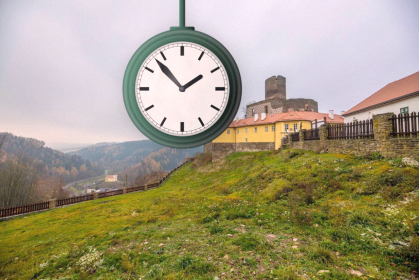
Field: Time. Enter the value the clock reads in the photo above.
1:53
